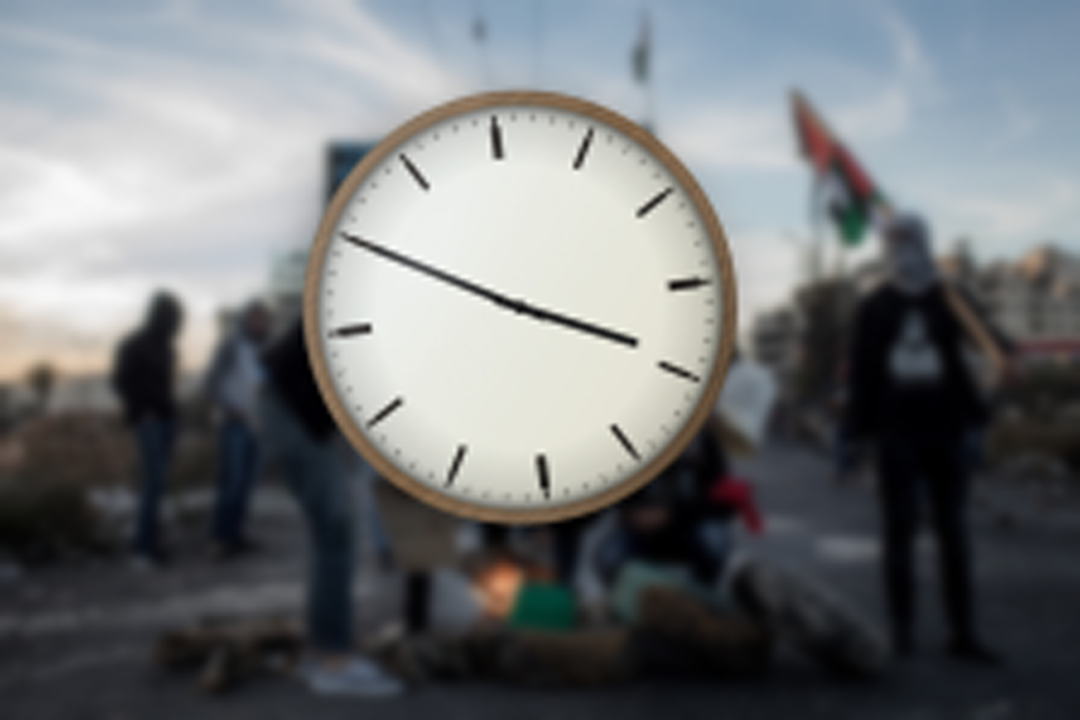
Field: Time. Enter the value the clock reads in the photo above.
3:50
